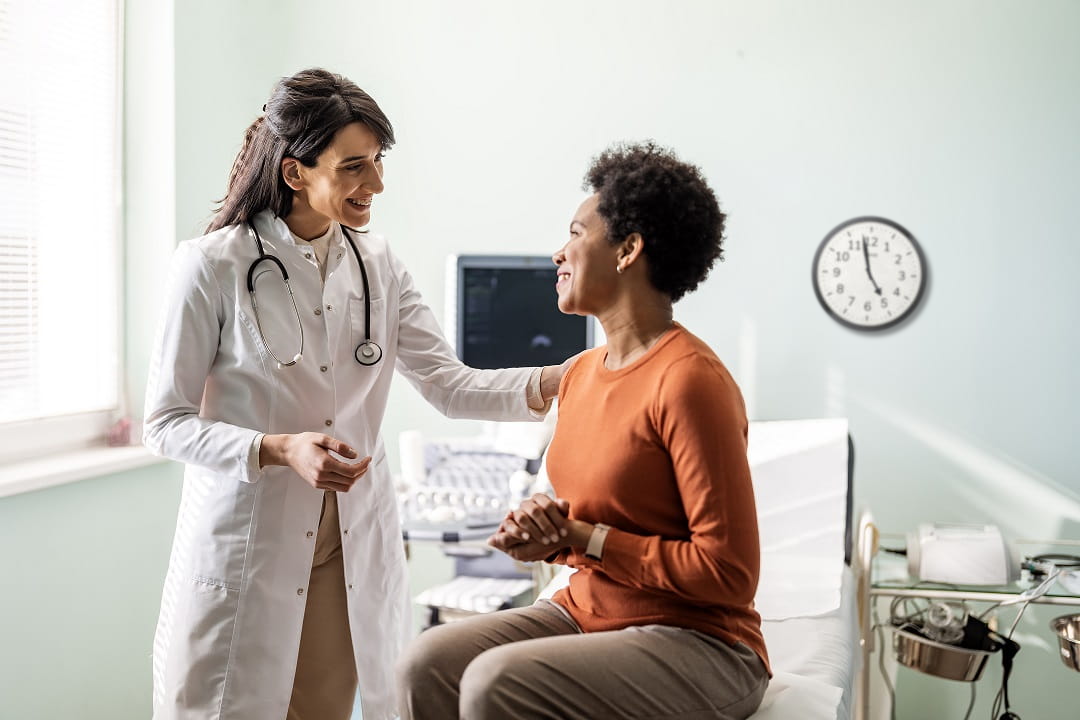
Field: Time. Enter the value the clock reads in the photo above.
4:58
